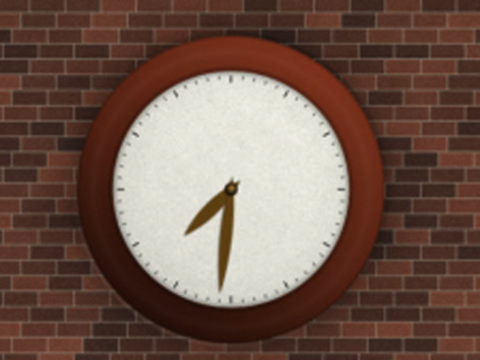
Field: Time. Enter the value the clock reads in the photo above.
7:31
